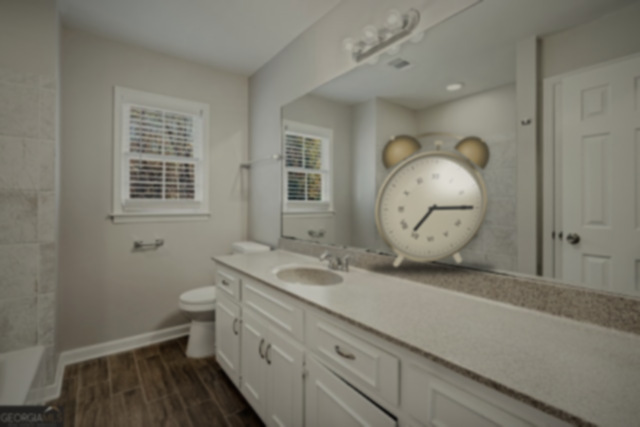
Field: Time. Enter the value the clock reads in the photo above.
7:15
